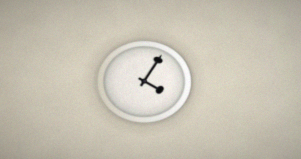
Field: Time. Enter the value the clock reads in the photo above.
4:05
